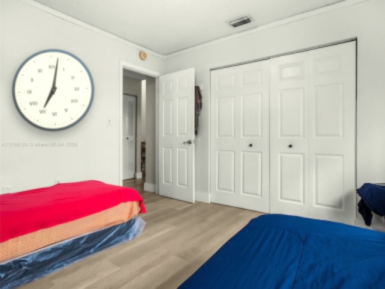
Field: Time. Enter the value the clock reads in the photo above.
7:02
